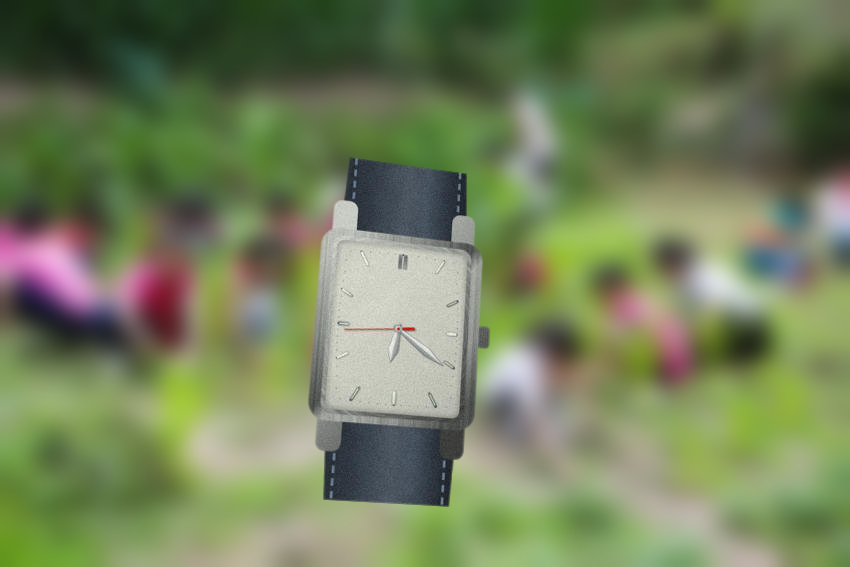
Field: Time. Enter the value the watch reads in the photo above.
6:20:44
